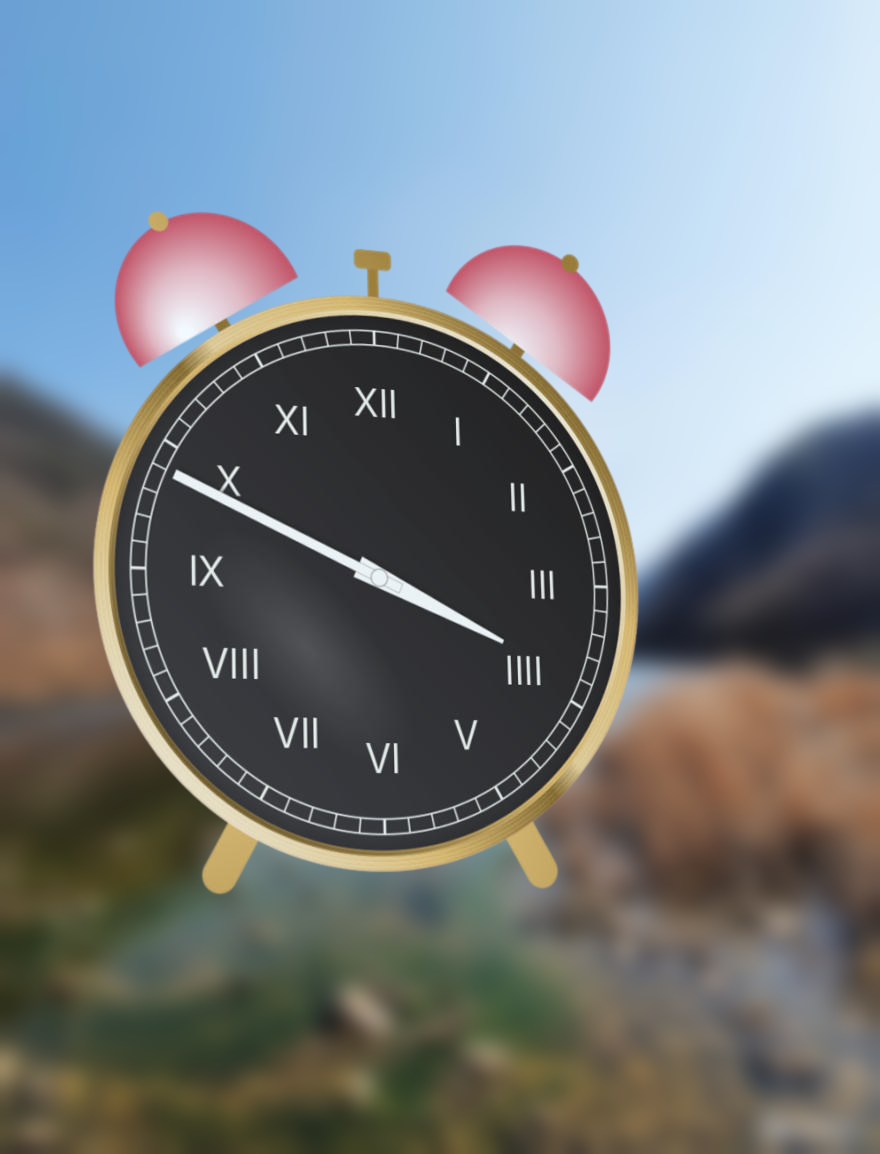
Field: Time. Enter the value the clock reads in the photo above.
3:49
